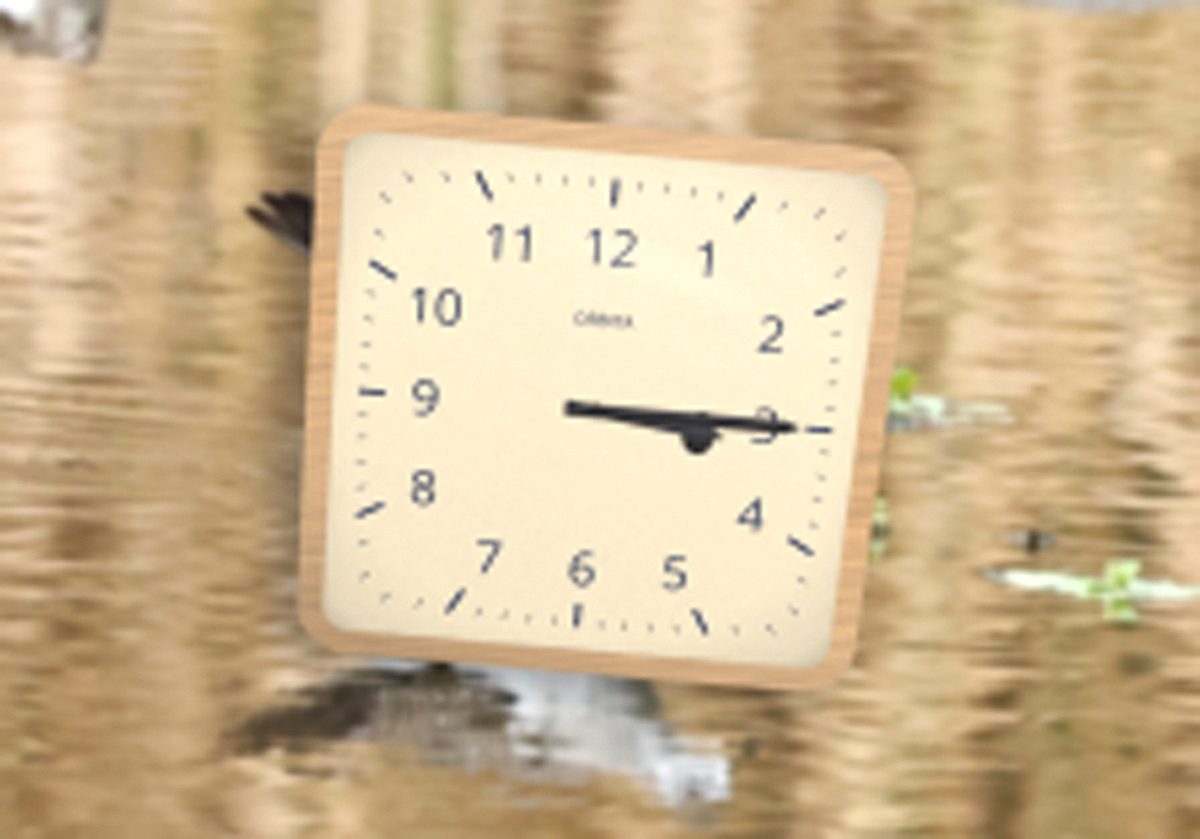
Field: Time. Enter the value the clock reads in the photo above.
3:15
